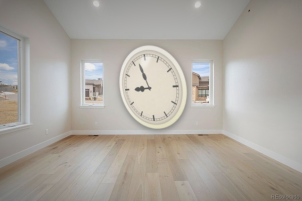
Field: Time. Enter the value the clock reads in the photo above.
8:57
